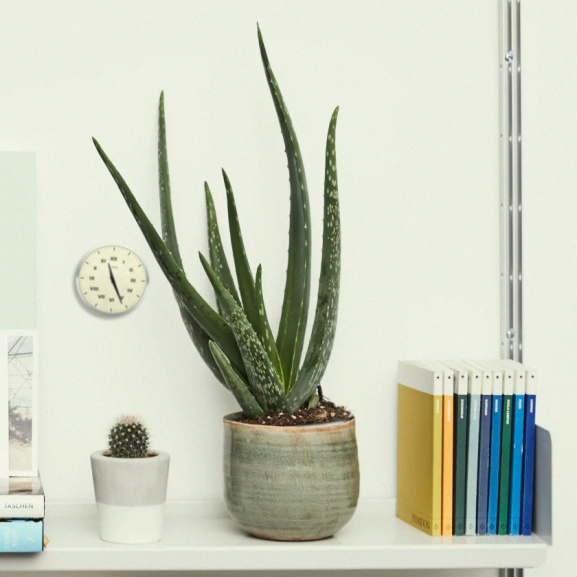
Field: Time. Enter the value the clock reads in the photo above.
11:26
